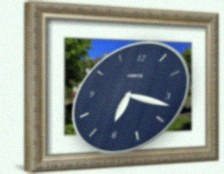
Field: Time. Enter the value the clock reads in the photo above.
6:17
